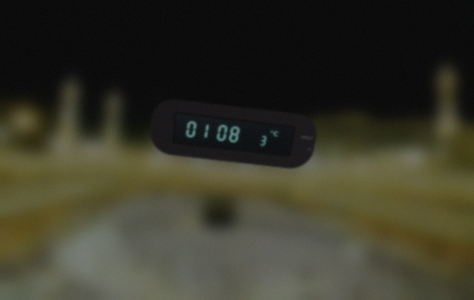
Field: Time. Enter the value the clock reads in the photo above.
1:08
